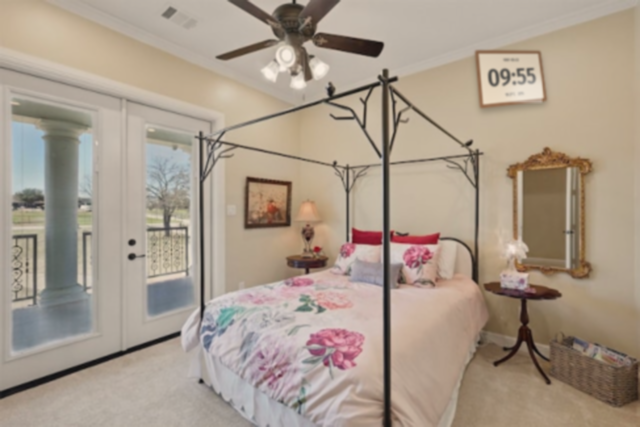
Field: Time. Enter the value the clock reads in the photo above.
9:55
